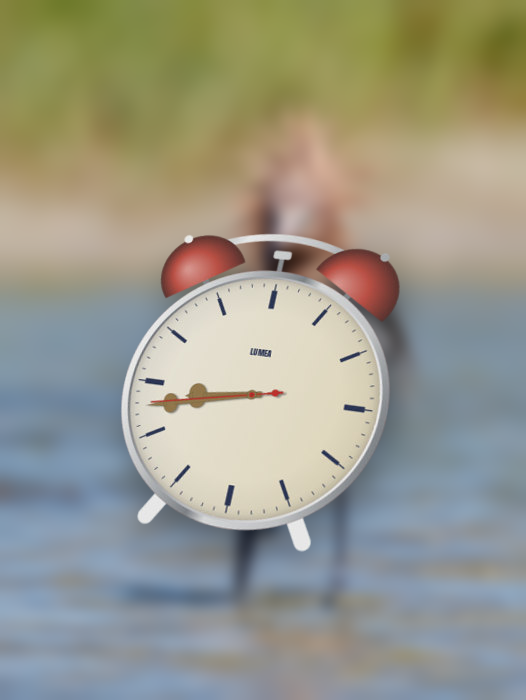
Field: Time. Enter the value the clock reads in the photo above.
8:42:43
